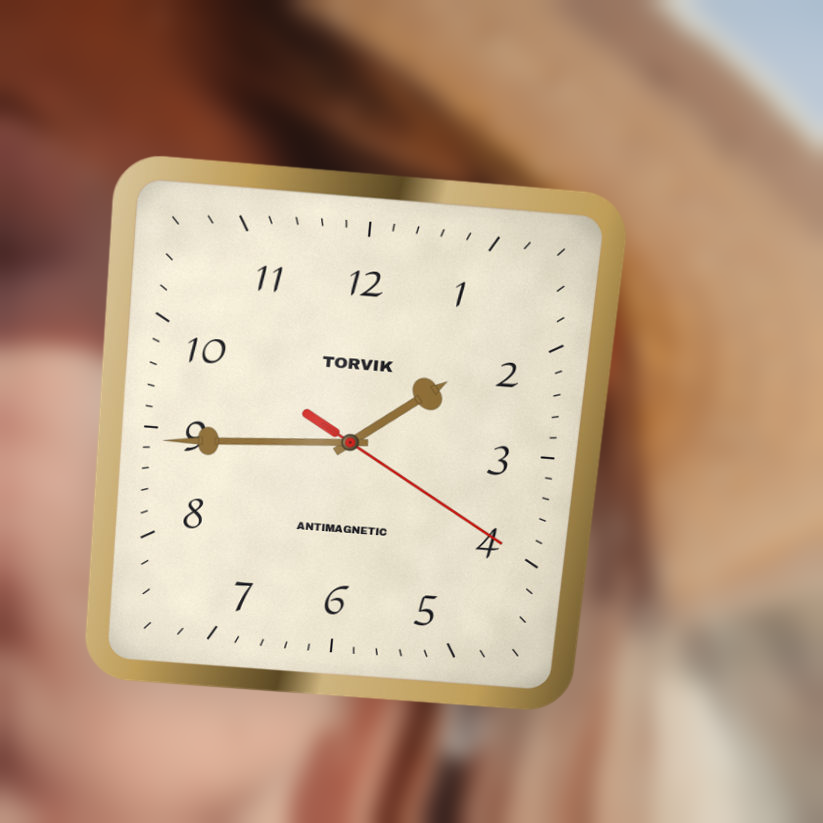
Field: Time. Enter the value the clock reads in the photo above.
1:44:20
